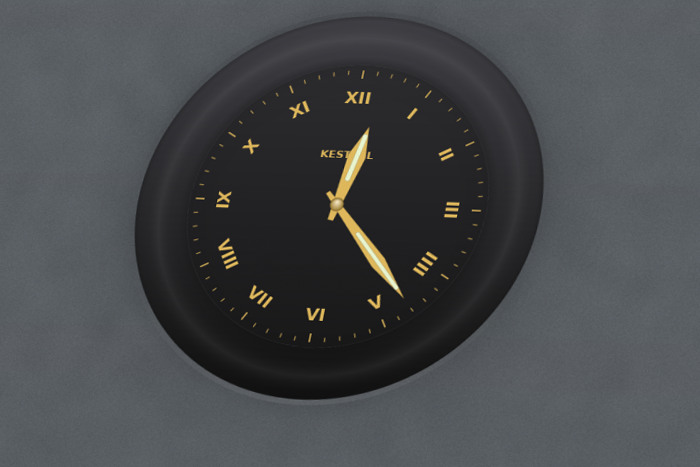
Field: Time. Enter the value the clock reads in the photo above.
12:23
